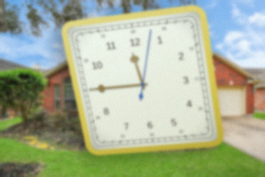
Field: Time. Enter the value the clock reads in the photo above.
11:45:03
